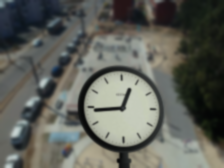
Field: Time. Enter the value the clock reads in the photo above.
12:44
